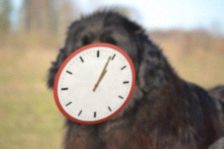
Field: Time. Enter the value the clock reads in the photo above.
1:04
